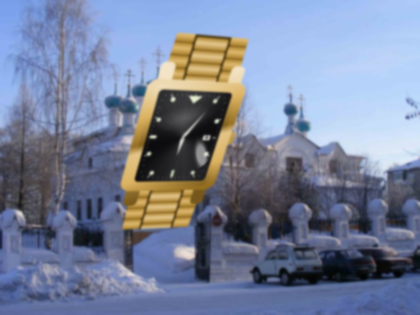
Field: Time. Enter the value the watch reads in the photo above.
6:05
